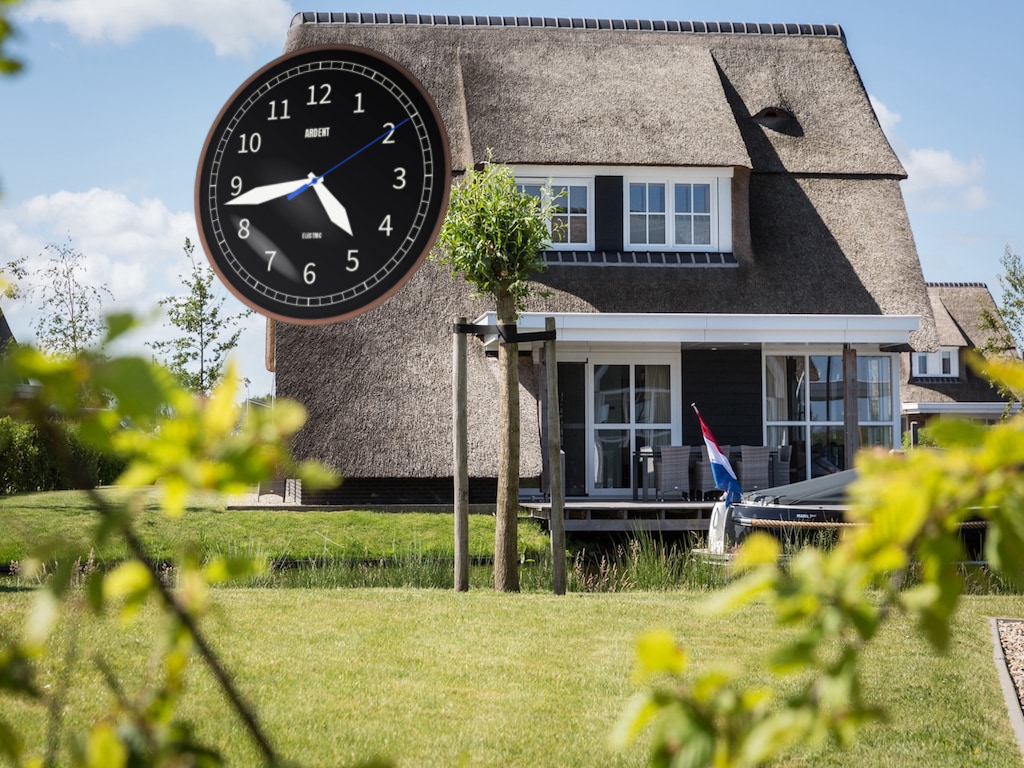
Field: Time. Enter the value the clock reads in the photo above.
4:43:10
